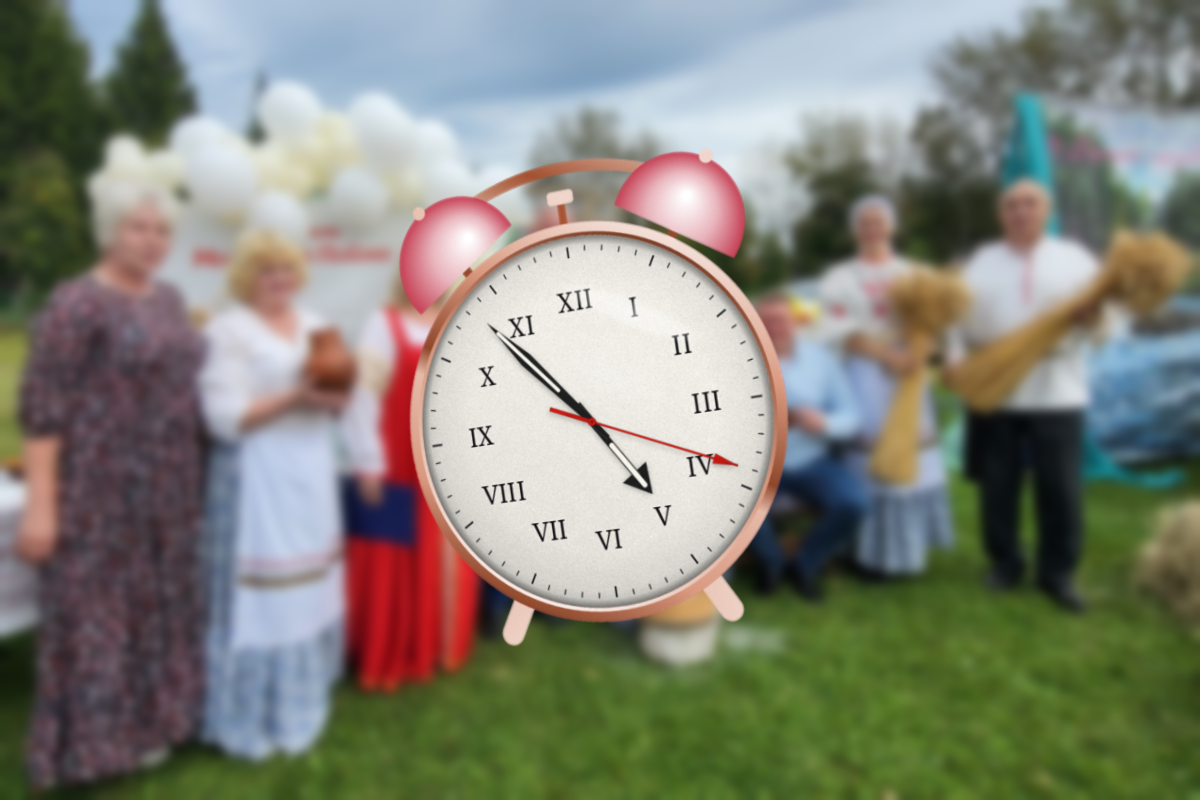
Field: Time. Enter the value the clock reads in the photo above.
4:53:19
